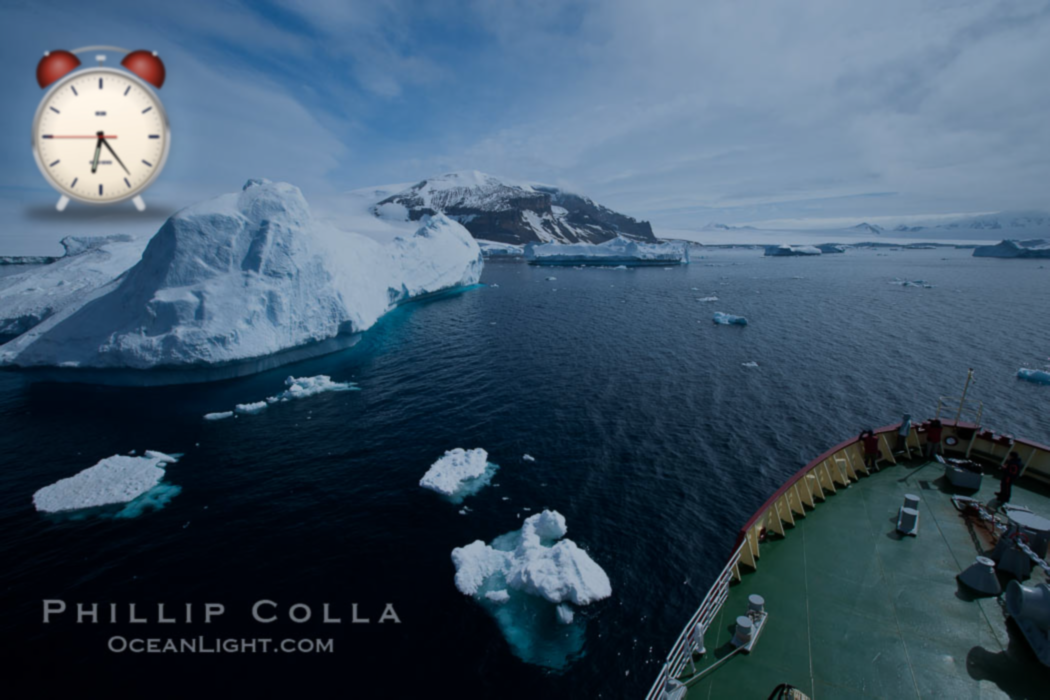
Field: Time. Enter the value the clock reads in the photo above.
6:23:45
